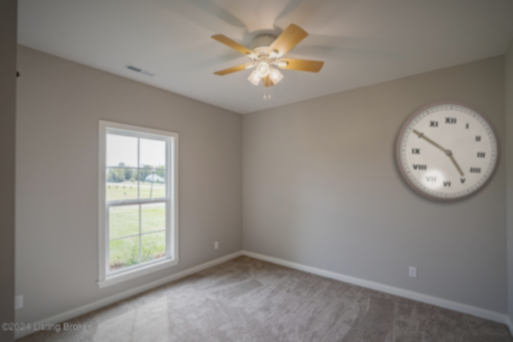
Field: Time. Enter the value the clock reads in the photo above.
4:50
